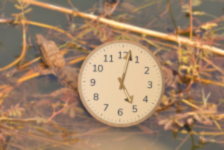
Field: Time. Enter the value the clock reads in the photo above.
5:02
